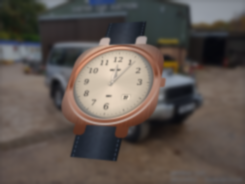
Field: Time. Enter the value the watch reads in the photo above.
12:06
